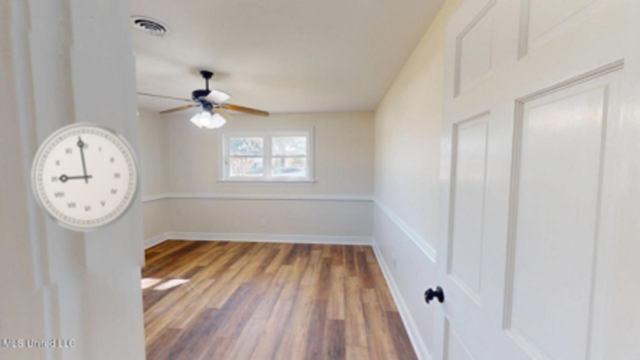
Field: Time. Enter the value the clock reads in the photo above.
8:59
